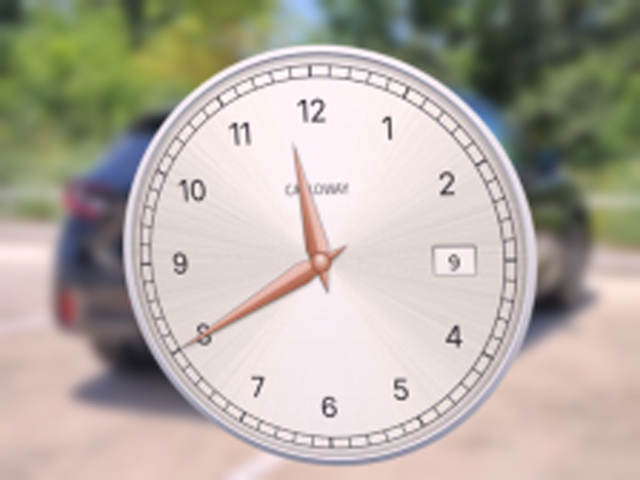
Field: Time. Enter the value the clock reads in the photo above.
11:40
